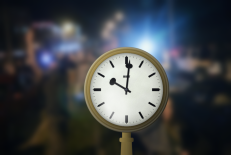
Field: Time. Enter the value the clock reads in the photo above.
10:01
